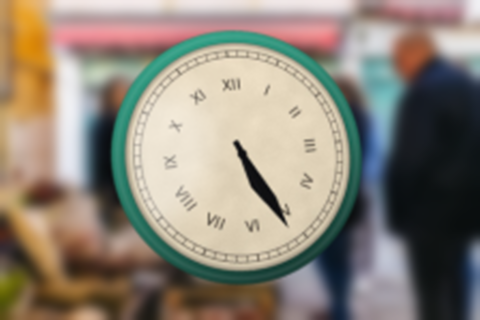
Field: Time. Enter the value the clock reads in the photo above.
5:26
